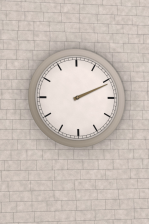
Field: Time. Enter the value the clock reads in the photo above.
2:11
